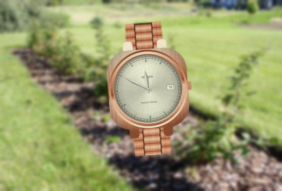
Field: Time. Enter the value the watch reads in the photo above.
11:50
